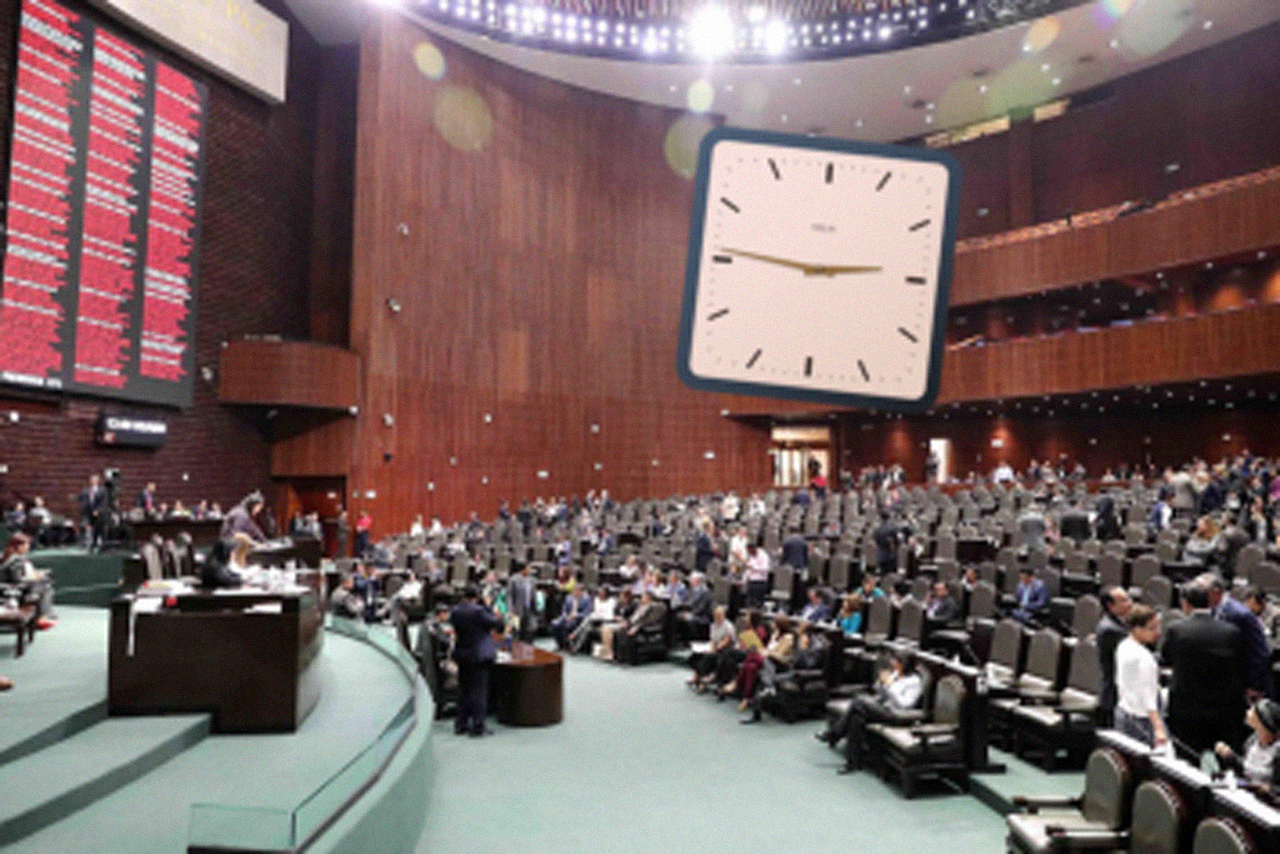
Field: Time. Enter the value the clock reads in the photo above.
2:46
